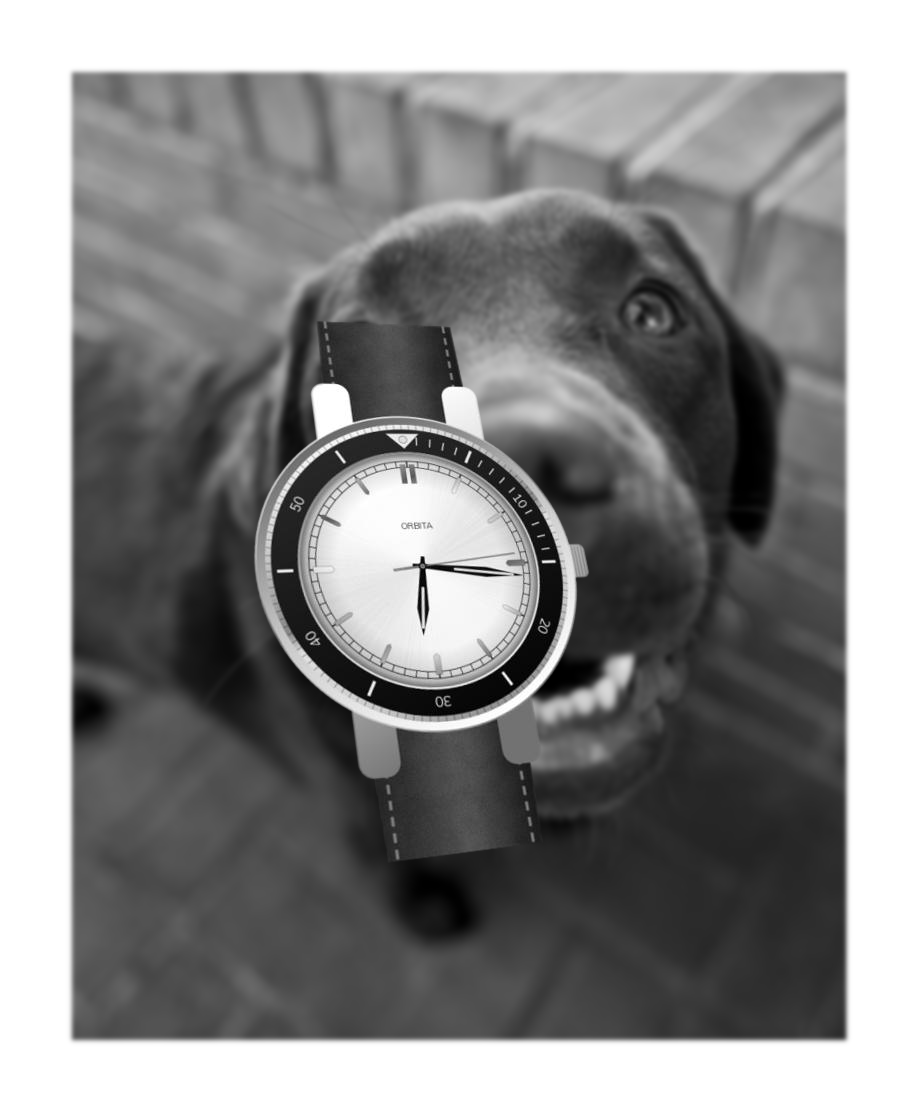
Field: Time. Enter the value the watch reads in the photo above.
6:16:14
